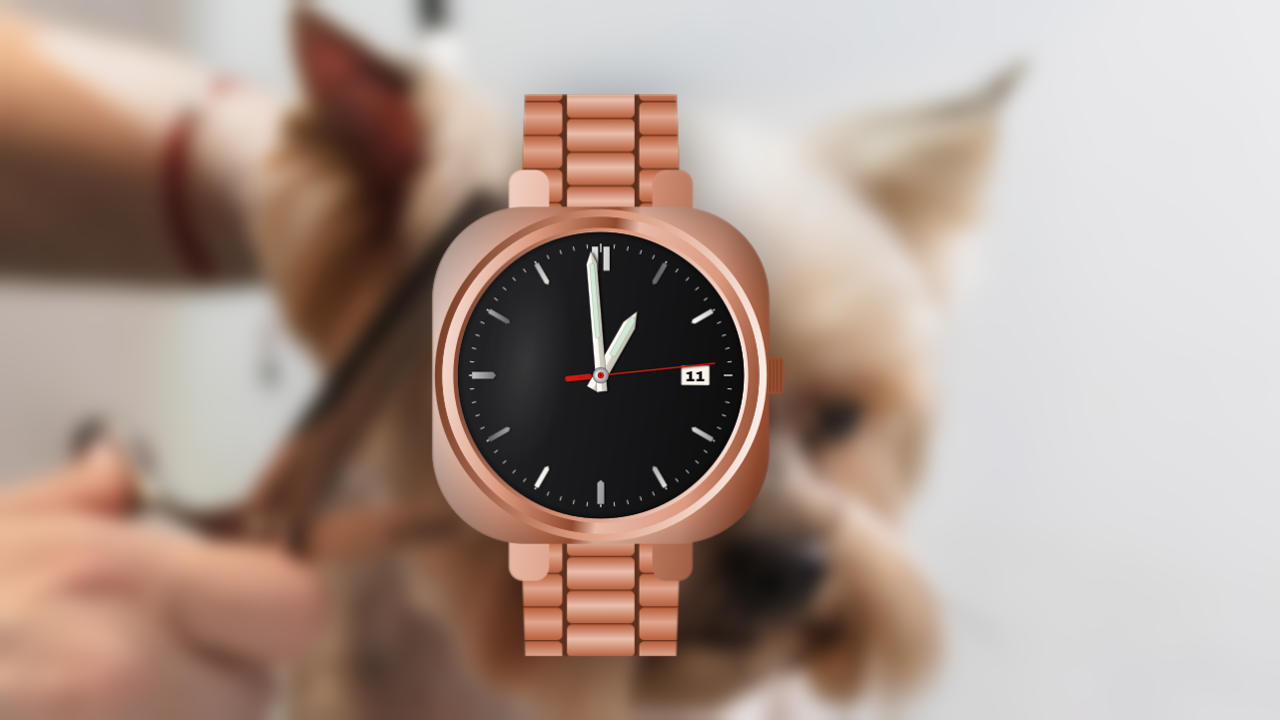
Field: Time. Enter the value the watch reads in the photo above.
12:59:14
